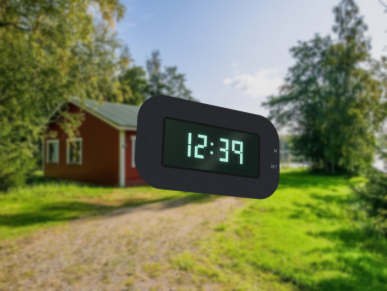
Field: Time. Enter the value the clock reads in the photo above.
12:39
